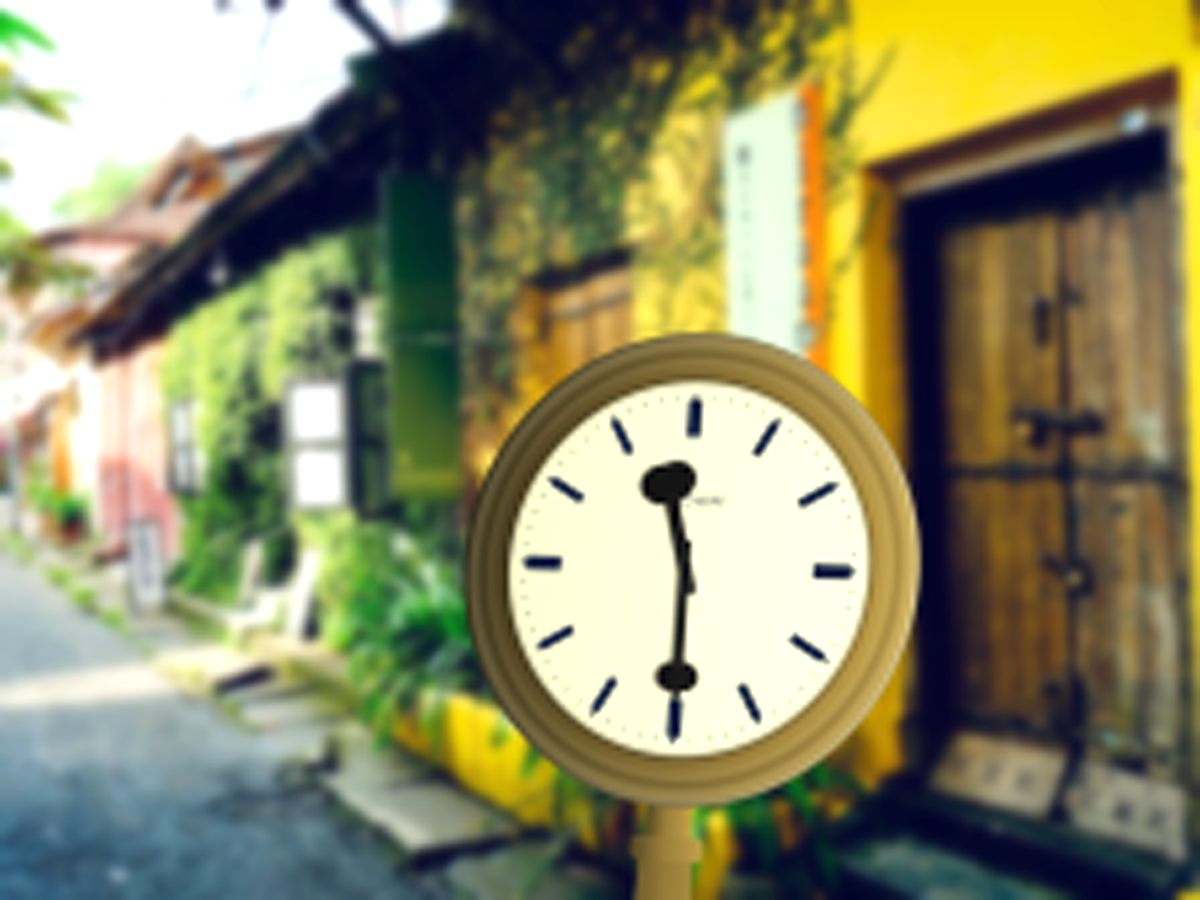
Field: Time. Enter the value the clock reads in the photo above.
11:30
